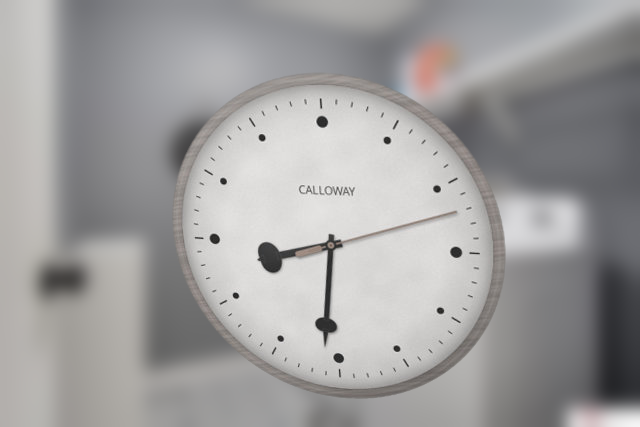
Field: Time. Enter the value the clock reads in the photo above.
8:31:12
